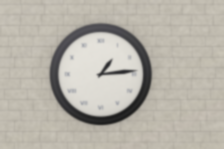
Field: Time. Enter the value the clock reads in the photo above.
1:14
